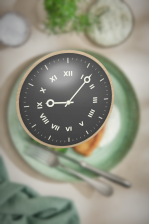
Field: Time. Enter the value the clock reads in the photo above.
9:07
